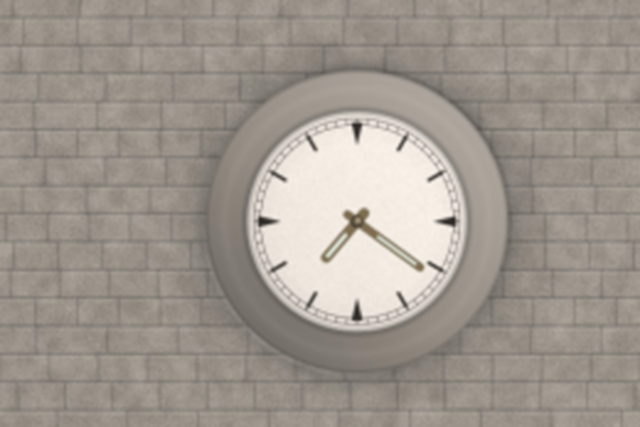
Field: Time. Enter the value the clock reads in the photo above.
7:21
